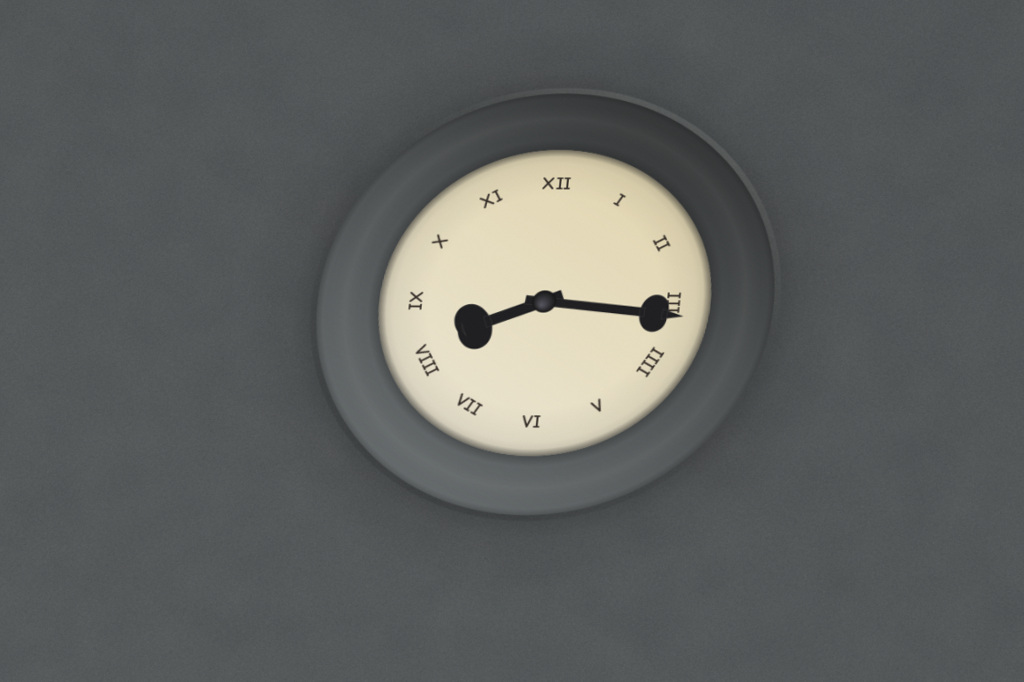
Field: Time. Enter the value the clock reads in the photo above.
8:16
